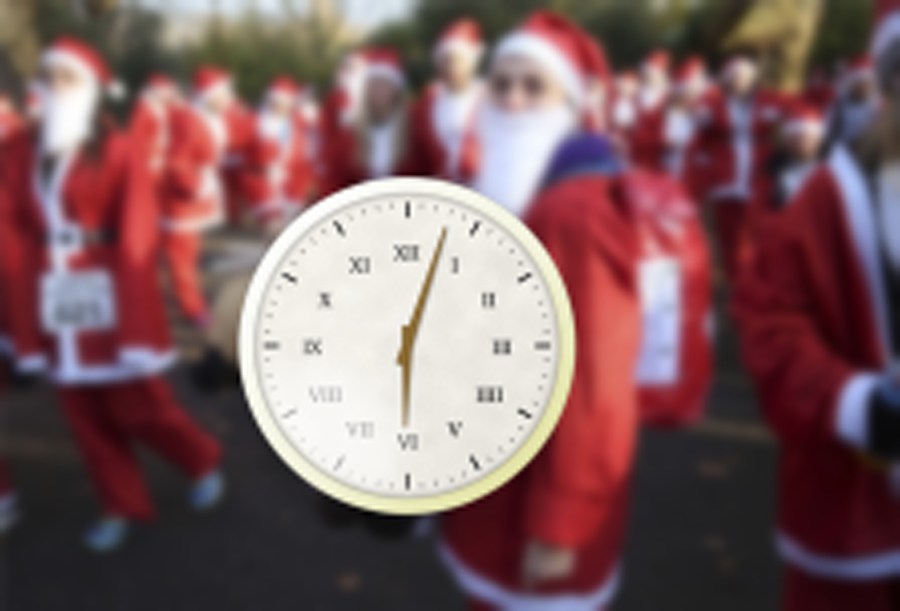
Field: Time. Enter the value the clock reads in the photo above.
6:03
